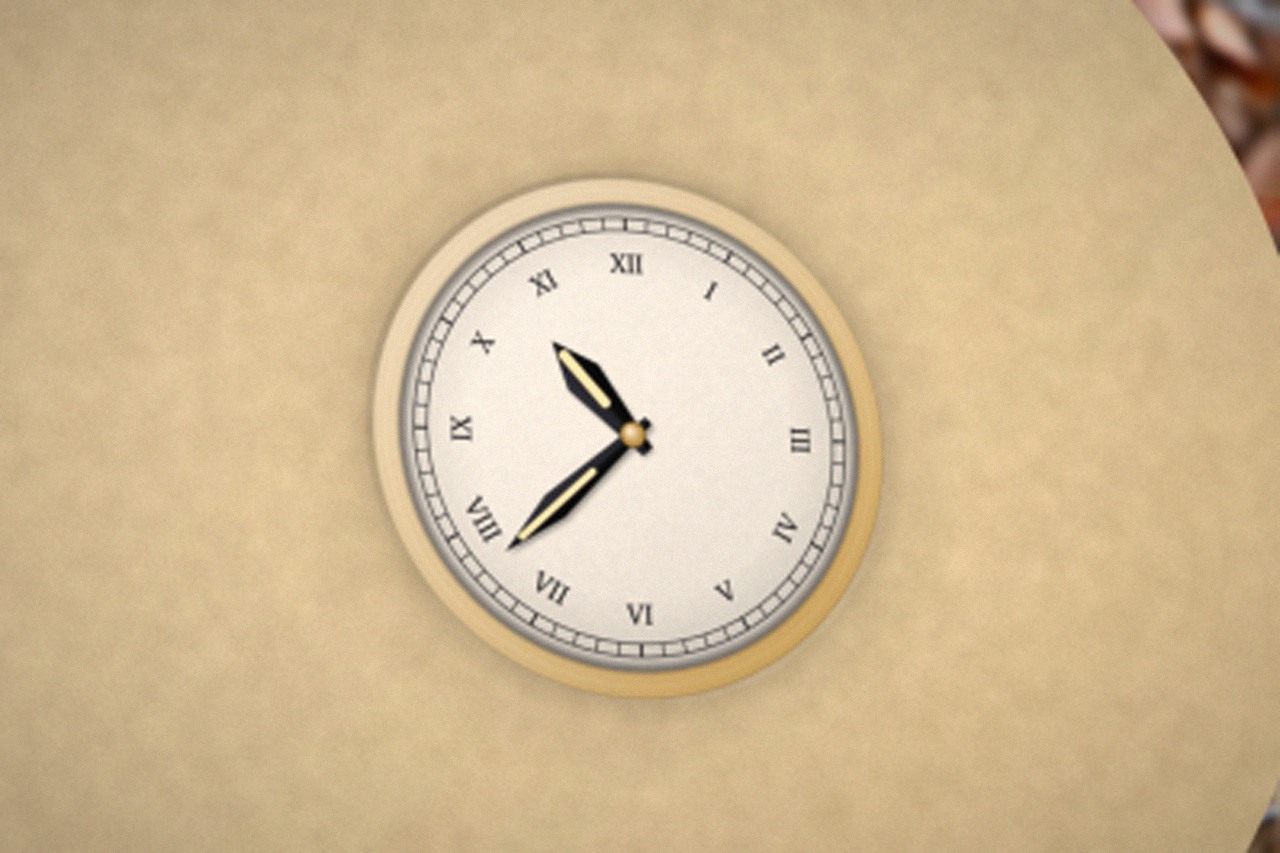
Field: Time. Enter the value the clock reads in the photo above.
10:38
